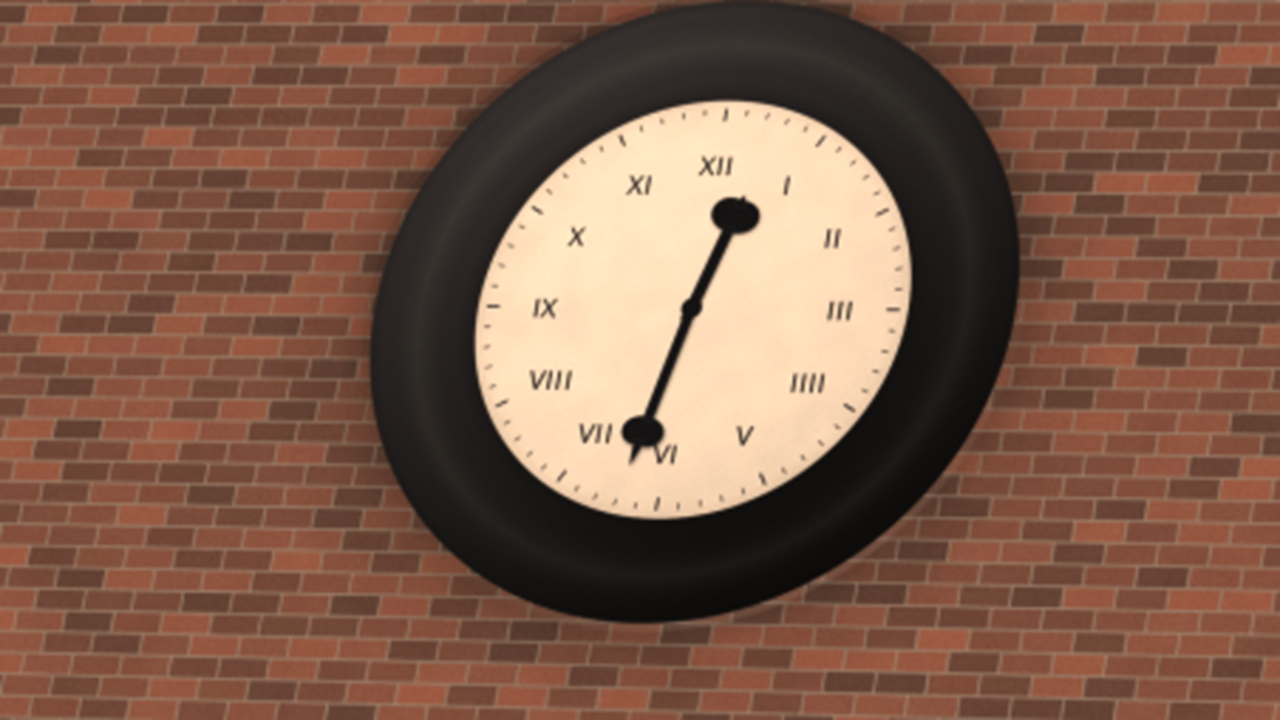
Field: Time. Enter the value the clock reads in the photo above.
12:32
